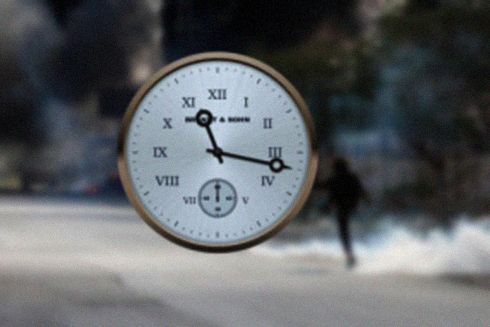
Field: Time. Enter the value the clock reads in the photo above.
11:17
